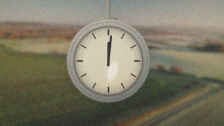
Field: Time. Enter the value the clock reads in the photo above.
12:01
